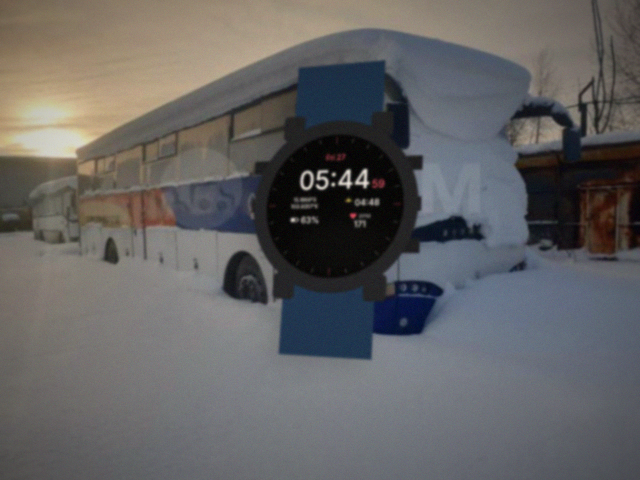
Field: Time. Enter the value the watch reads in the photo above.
5:44
